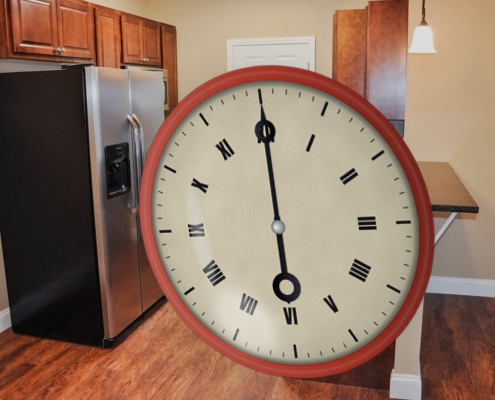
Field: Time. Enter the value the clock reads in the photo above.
6:00
